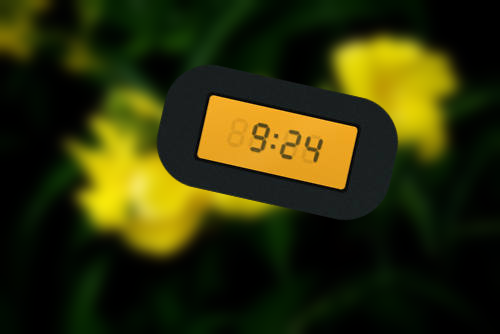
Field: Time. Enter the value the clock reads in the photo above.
9:24
